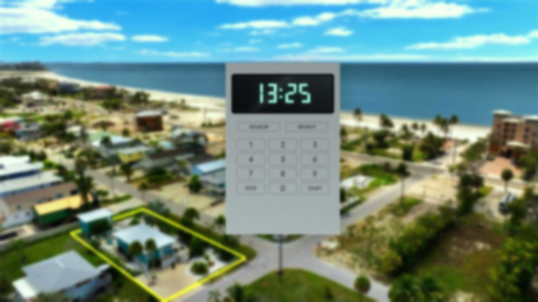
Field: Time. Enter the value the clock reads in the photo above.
13:25
